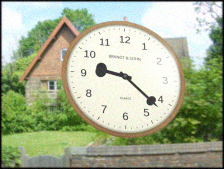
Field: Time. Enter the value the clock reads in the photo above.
9:22
